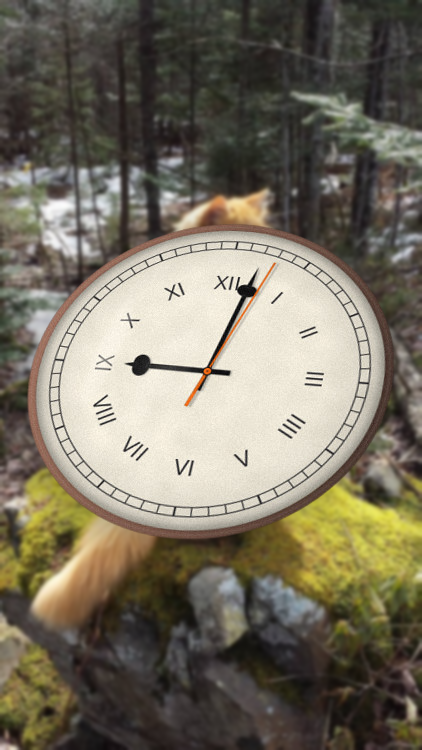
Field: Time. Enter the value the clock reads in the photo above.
9:02:03
